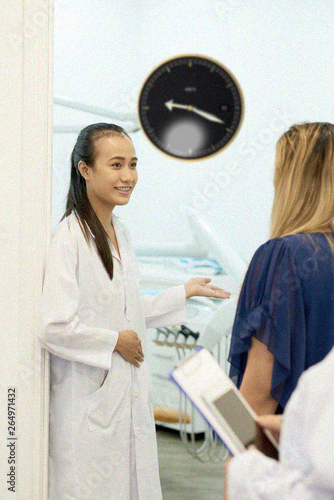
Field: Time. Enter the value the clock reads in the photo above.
9:19
